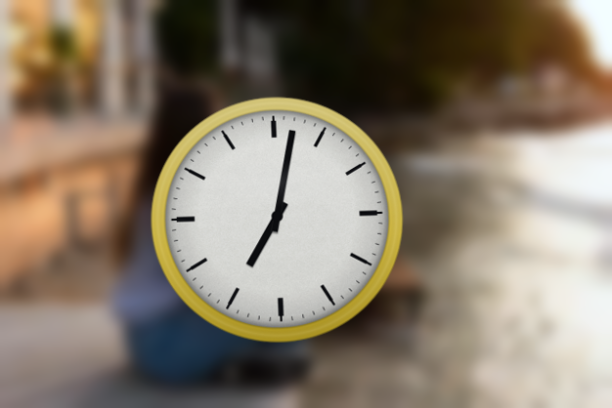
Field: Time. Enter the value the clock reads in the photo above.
7:02
